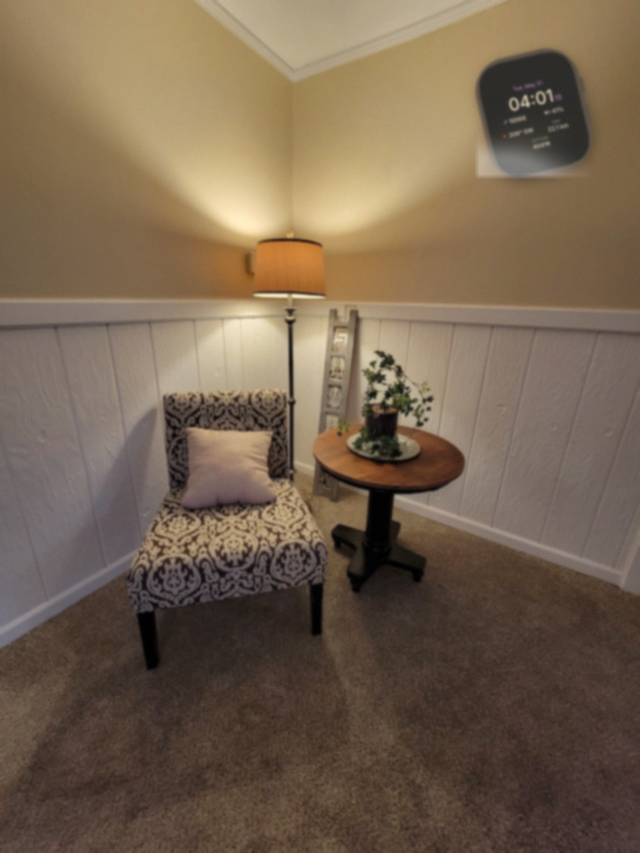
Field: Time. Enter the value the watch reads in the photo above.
4:01
